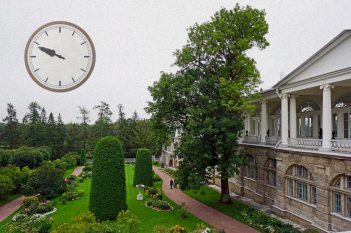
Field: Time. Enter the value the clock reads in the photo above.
9:49
